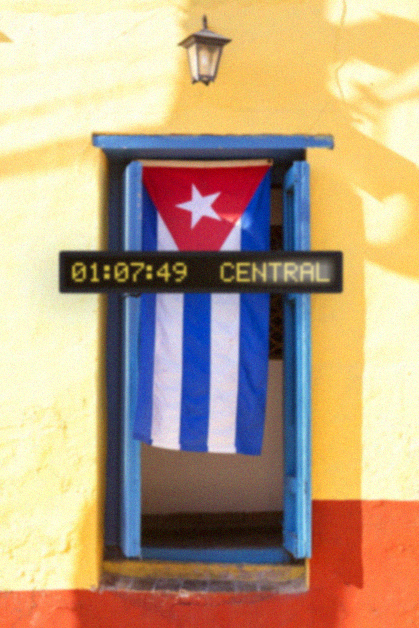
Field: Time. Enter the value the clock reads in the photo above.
1:07:49
